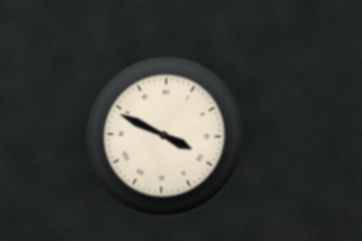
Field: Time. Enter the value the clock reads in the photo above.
3:49
